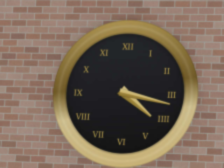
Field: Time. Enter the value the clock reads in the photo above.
4:17
